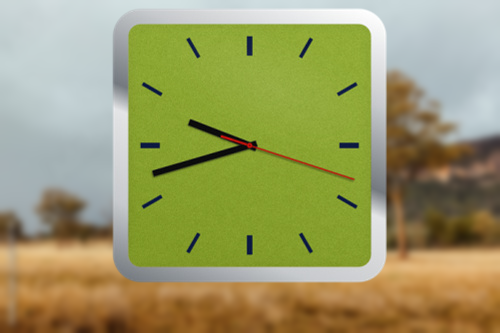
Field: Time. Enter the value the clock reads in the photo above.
9:42:18
